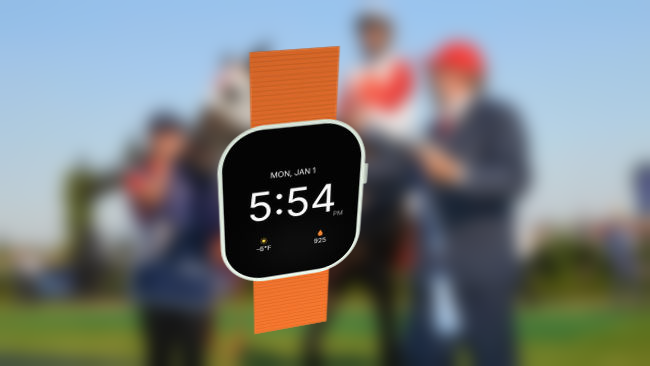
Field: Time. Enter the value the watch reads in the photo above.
5:54
